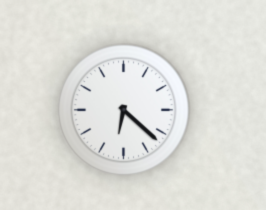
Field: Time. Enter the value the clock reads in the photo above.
6:22
